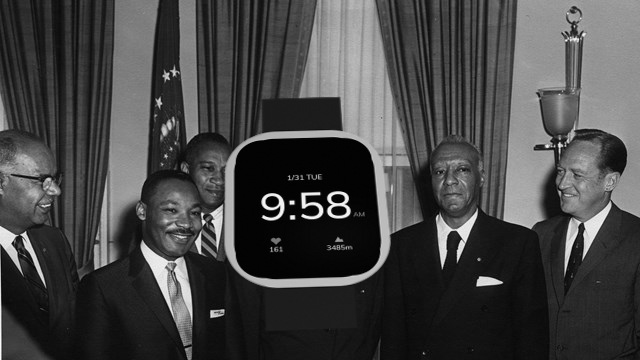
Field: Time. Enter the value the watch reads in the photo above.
9:58
